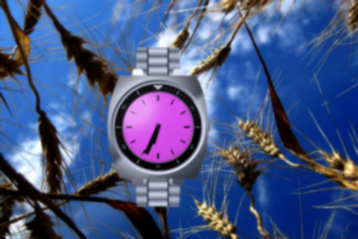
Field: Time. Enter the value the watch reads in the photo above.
6:34
